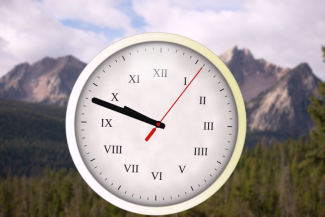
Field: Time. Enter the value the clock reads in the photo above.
9:48:06
